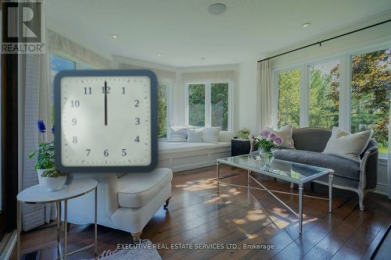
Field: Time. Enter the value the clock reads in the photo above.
12:00
